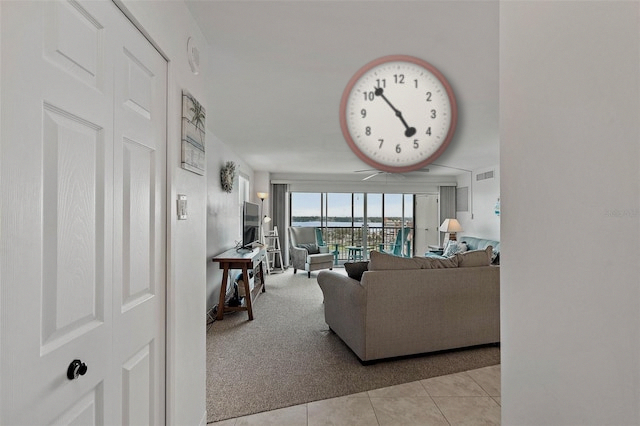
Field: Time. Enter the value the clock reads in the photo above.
4:53
